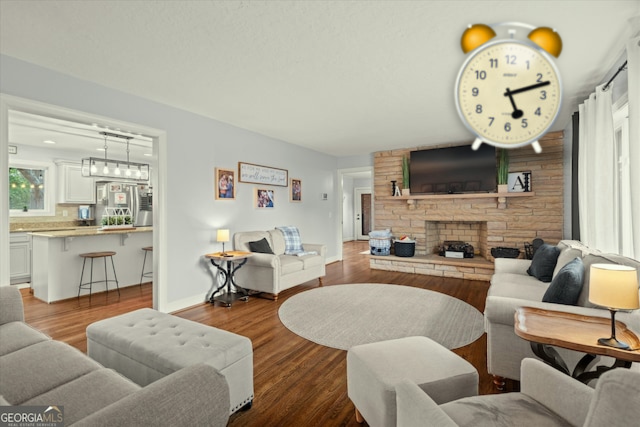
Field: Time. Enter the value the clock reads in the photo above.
5:12
